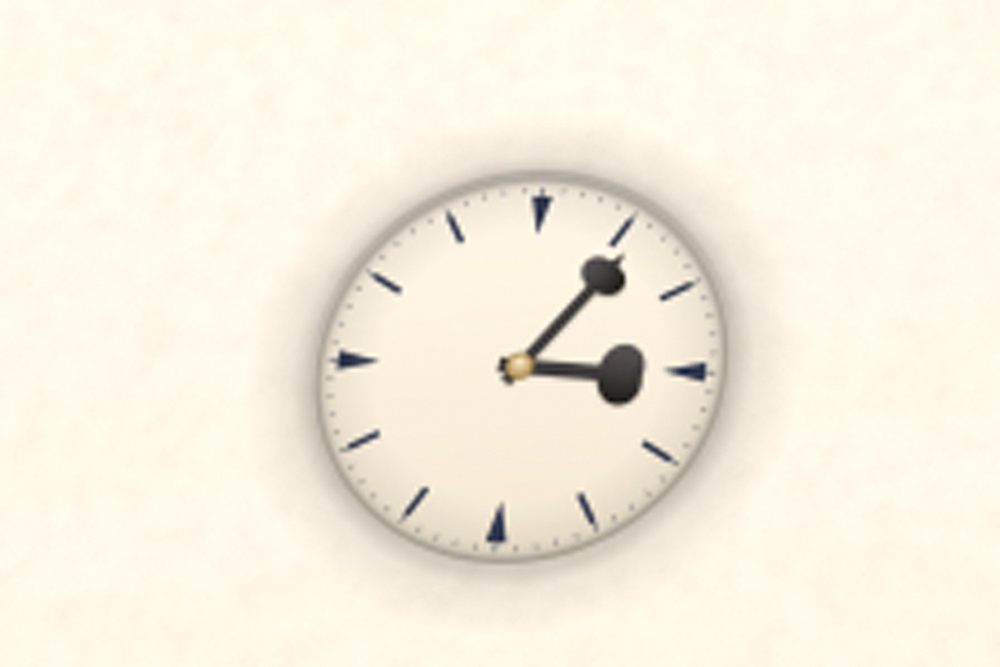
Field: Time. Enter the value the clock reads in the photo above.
3:06
